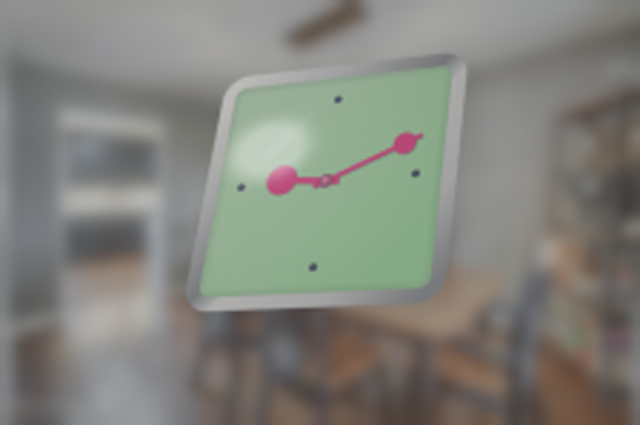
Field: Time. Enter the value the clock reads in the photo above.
9:11
